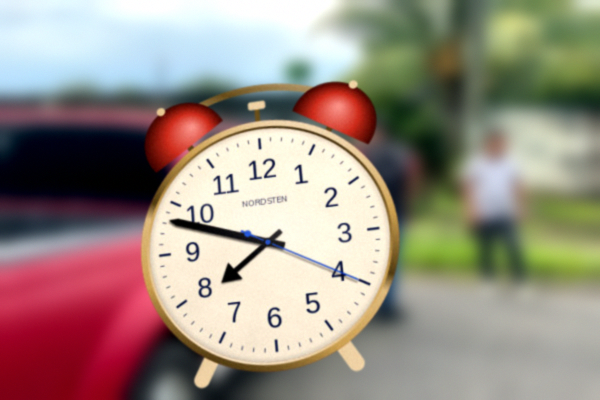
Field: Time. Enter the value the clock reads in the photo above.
7:48:20
